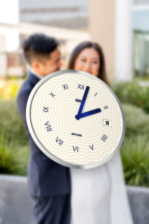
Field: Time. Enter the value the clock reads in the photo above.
2:02
